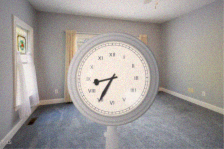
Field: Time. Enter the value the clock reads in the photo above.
8:35
